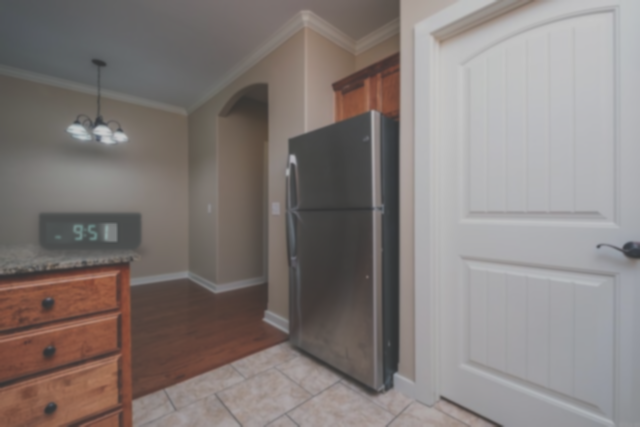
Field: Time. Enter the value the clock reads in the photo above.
9:51
